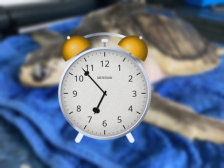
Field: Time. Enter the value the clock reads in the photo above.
6:53
